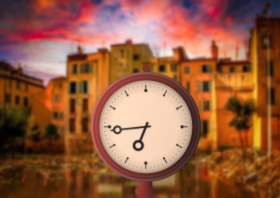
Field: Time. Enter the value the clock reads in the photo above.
6:44
